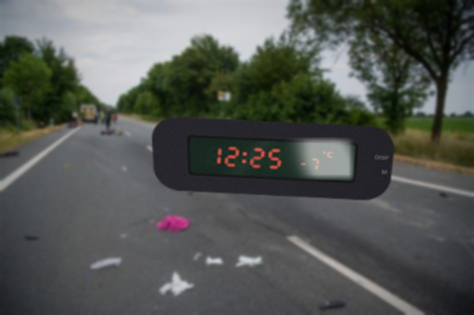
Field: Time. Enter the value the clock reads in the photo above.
12:25
